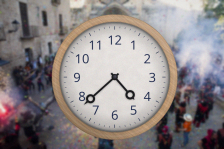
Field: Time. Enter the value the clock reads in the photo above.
4:38
